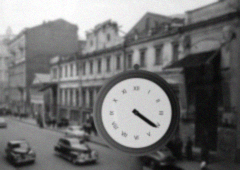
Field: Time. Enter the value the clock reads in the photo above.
4:21
